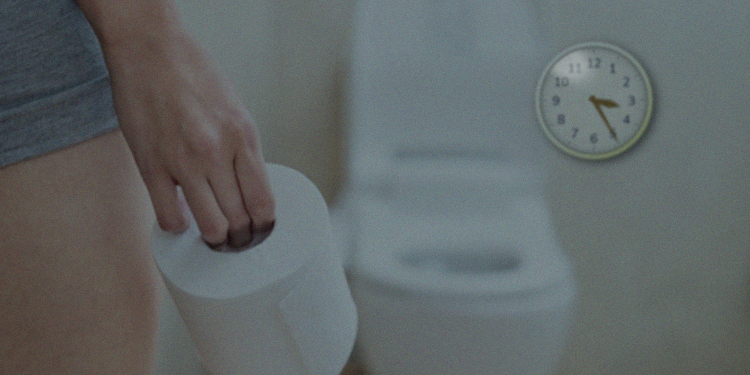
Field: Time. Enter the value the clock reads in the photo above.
3:25
